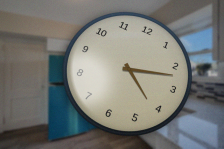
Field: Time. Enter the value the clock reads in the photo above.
4:12
